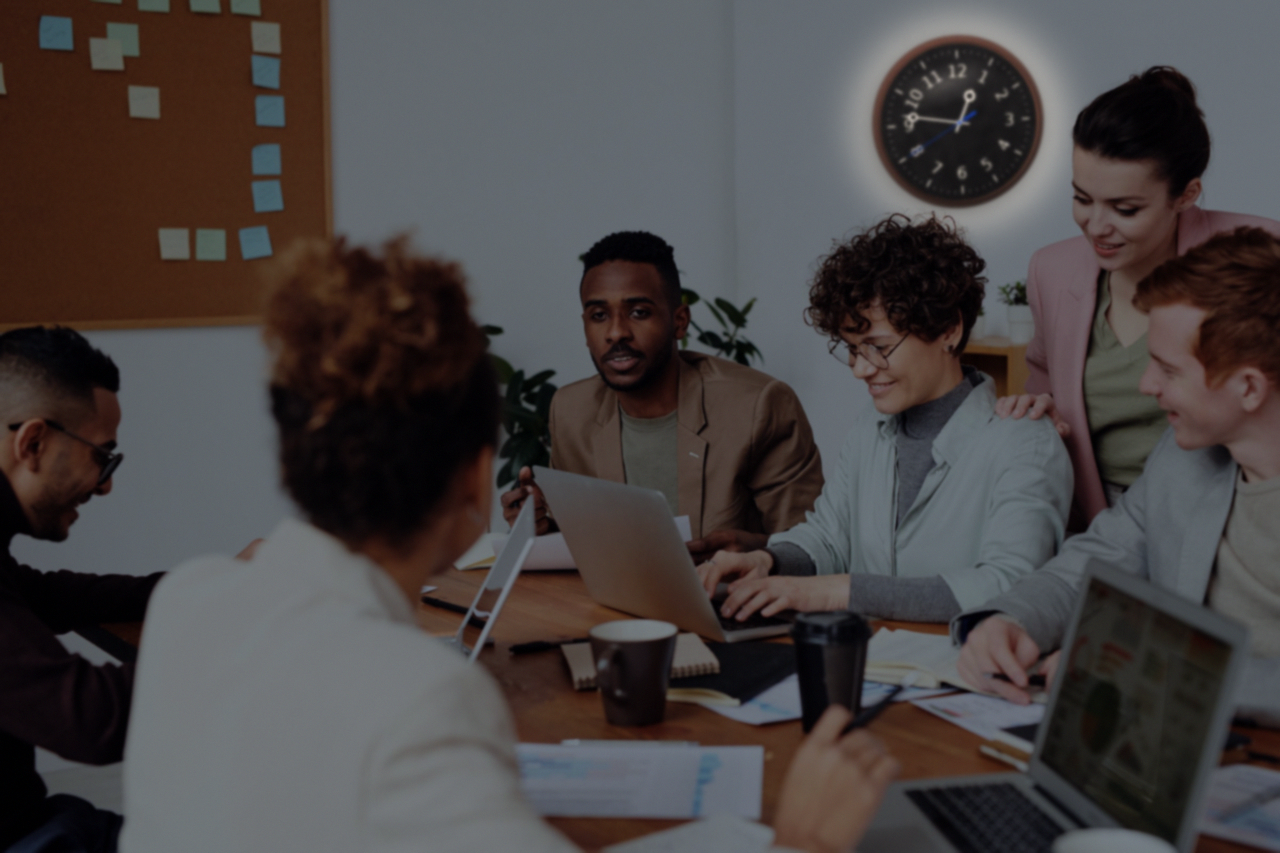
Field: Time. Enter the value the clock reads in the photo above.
12:46:40
